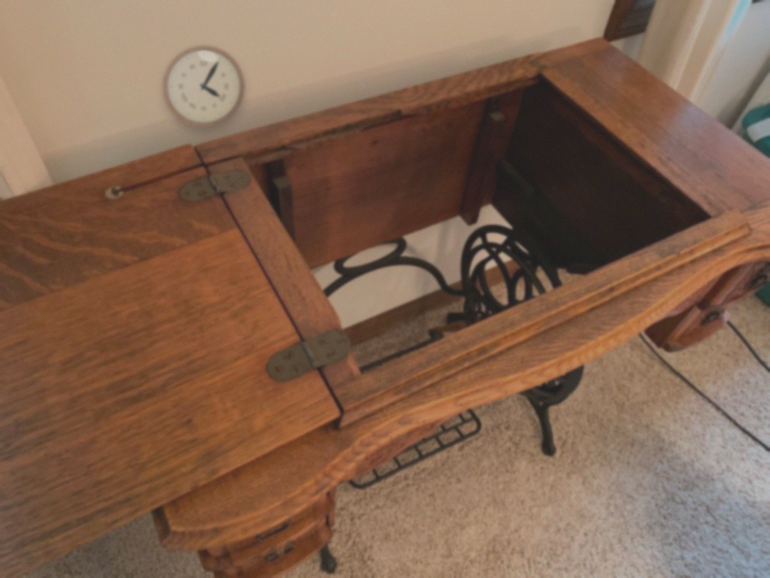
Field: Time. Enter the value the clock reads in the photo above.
4:05
